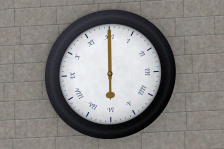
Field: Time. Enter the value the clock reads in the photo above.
6:00
